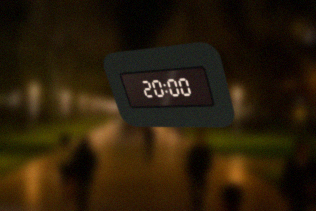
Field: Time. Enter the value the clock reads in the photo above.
20:00
